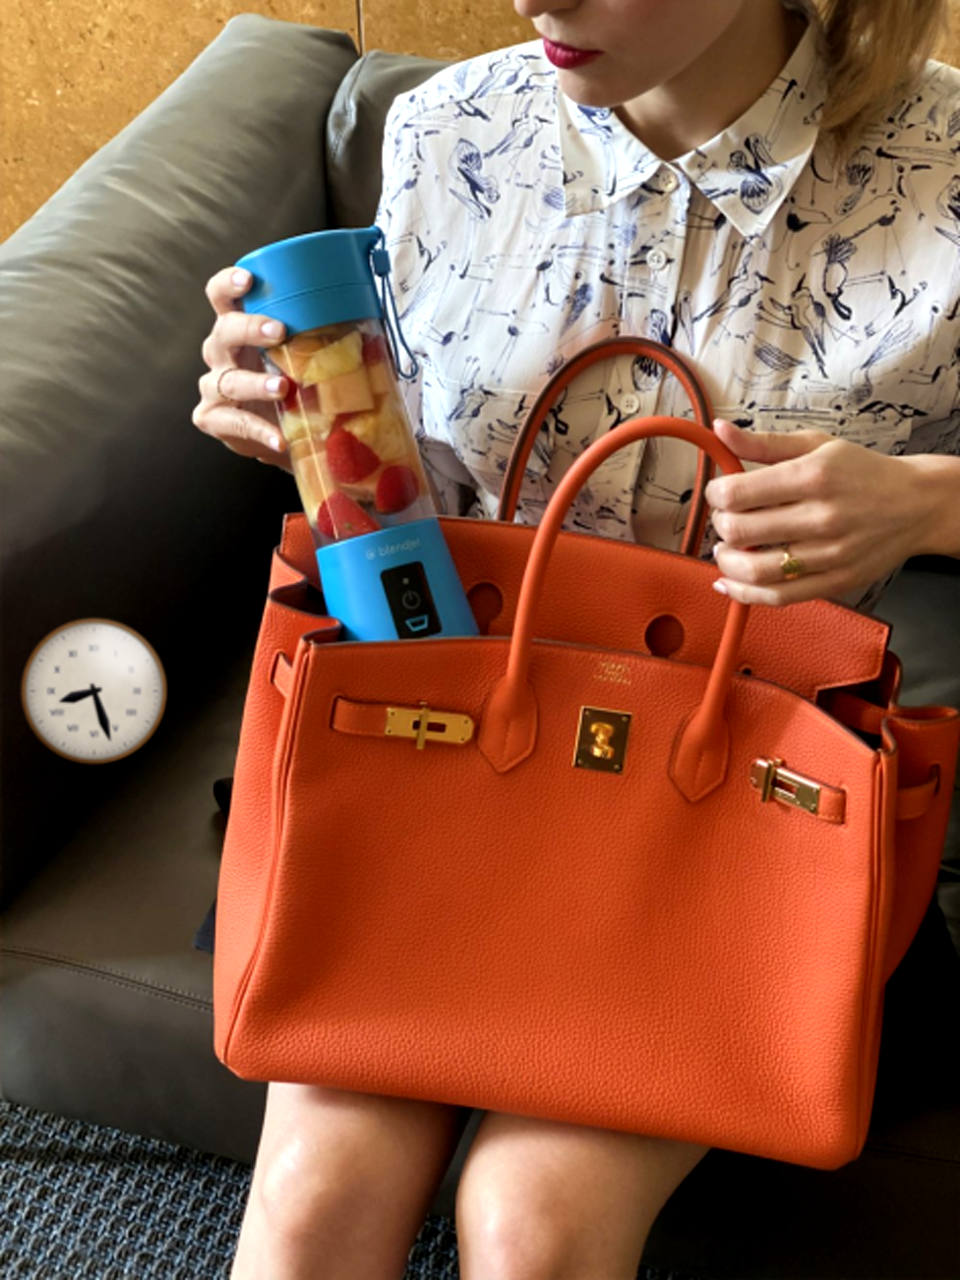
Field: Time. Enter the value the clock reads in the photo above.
8:27
